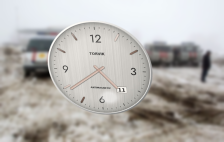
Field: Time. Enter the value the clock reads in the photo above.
4:39
